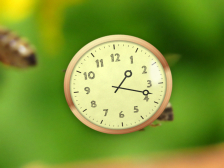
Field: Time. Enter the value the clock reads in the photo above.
1:18
